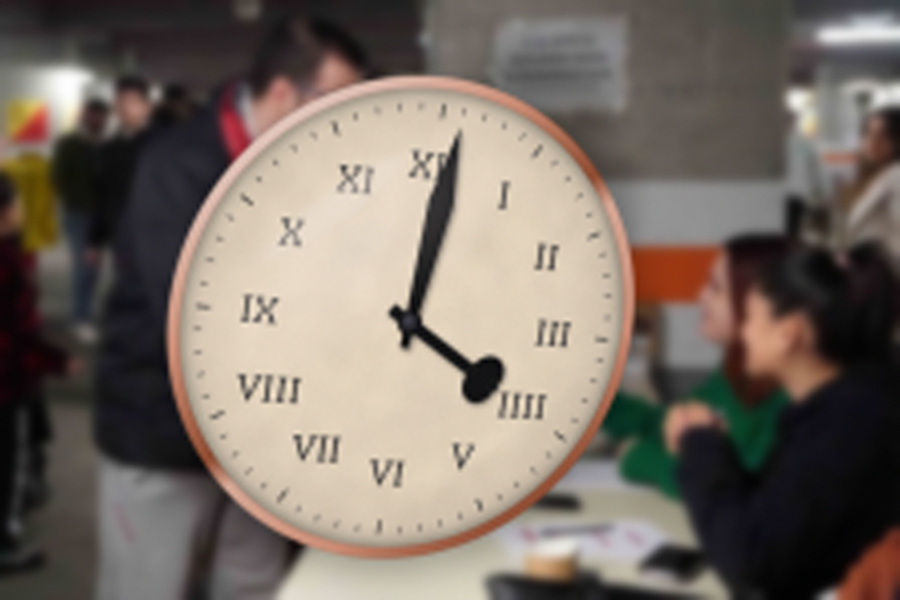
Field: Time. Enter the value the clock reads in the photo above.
4:01
